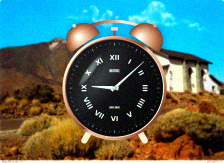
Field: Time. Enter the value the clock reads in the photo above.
9:08
